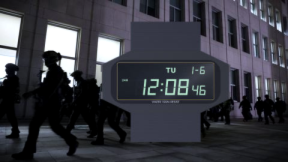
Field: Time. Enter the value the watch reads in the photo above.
12:08:46
